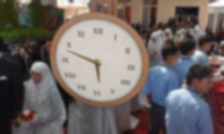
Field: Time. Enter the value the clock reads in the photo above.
5:48
